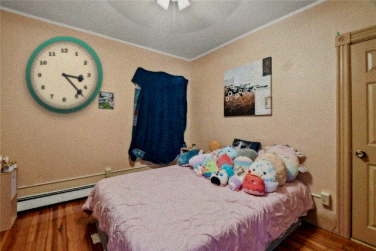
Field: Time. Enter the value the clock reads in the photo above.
3:23
